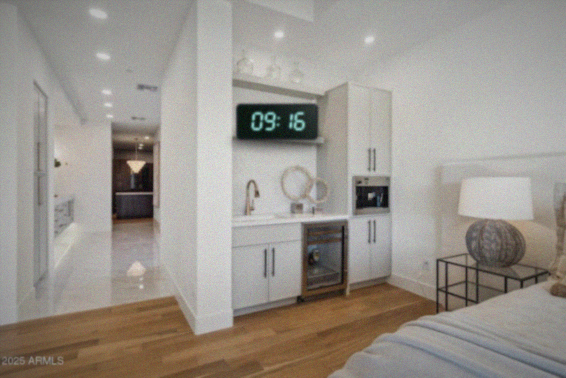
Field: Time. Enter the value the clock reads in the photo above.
9:16
